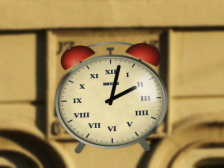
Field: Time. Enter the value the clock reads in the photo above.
2:02
